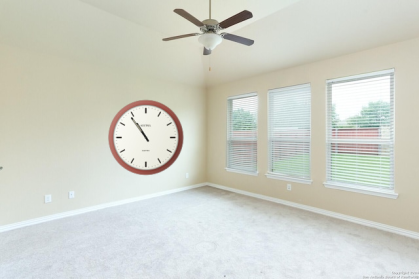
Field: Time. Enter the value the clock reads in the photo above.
10:54
